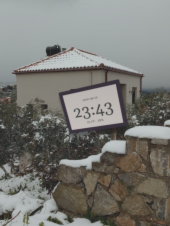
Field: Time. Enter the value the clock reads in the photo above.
23:43
